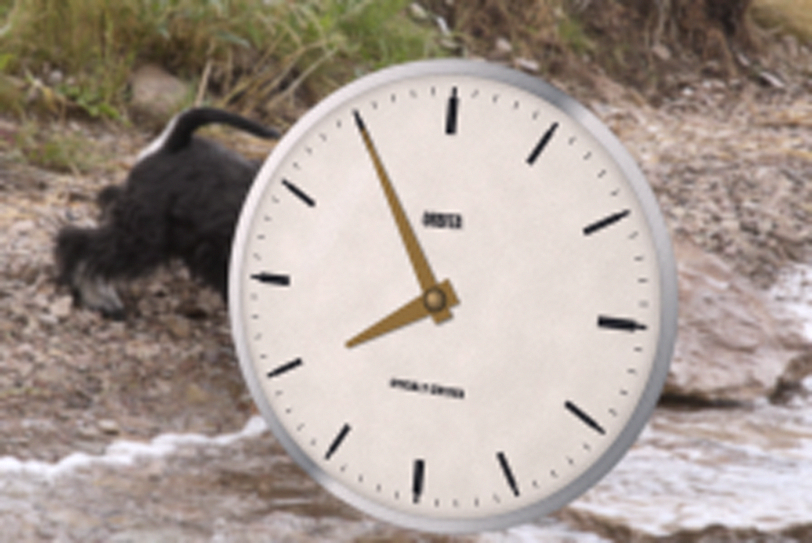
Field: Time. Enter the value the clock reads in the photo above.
7:55
